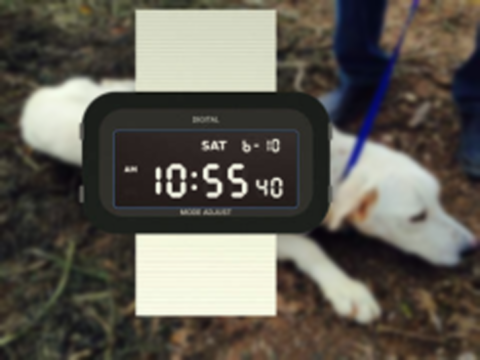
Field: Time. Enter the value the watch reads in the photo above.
10:55:40
